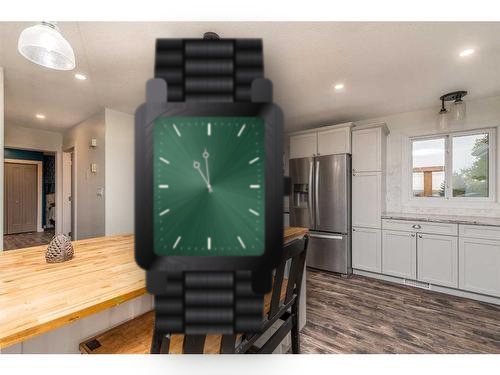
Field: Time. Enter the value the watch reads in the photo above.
10:59
